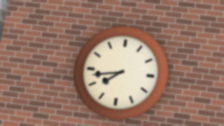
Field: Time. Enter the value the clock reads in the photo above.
7:43
